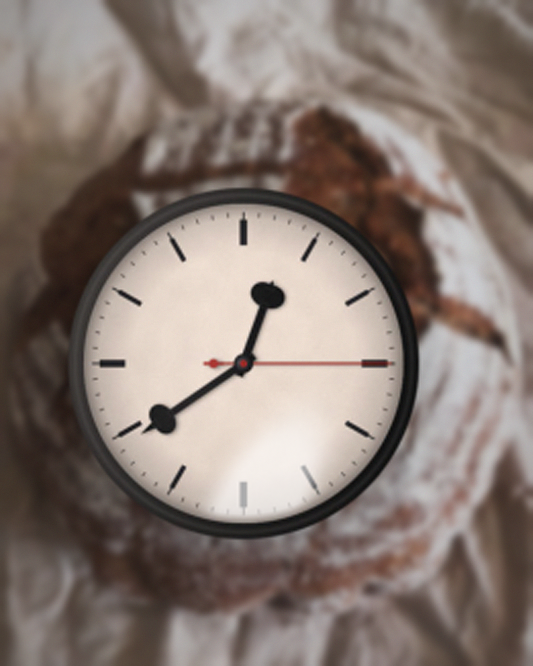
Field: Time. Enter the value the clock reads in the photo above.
12:39:15
